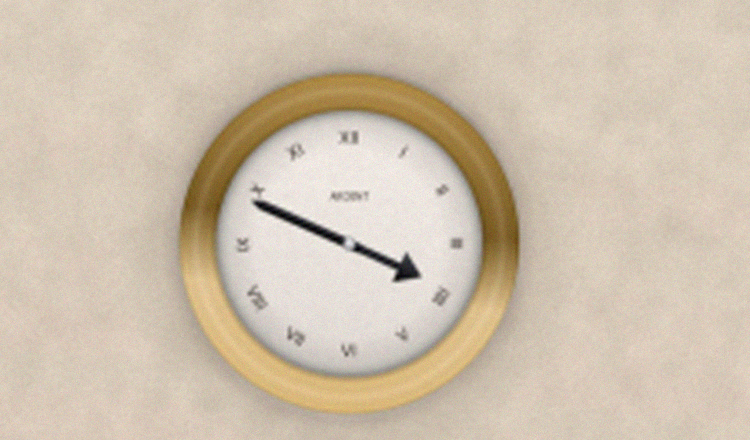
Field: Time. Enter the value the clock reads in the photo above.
3:49
